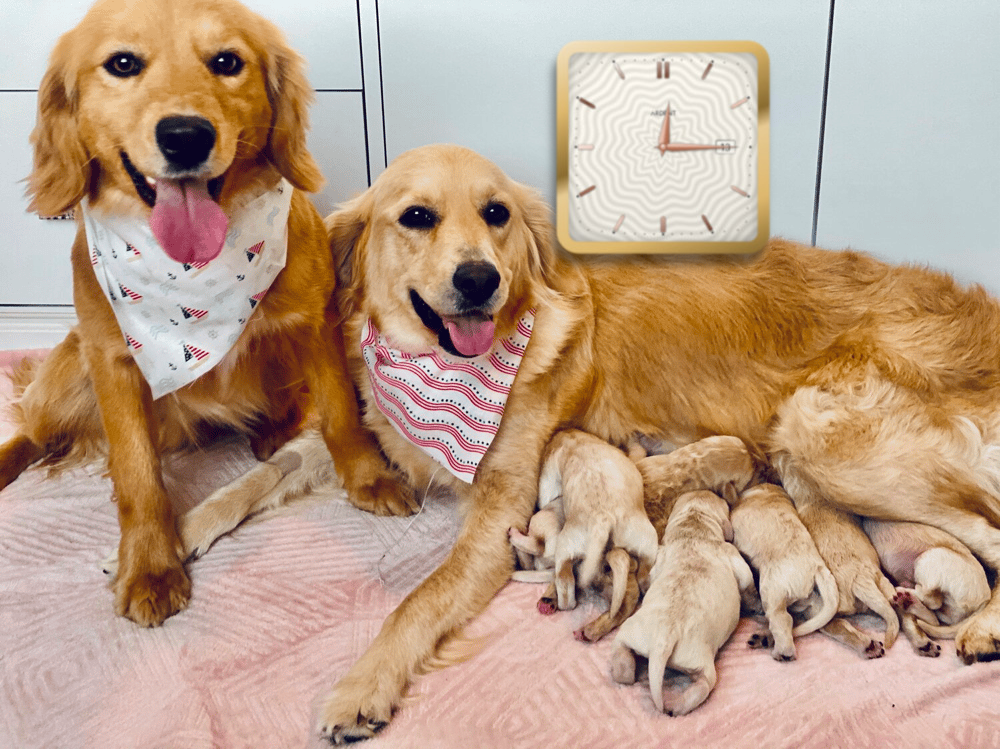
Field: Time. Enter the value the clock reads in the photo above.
12:15
